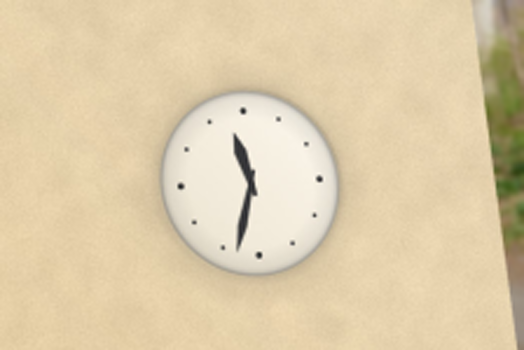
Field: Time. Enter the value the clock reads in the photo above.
11:33
